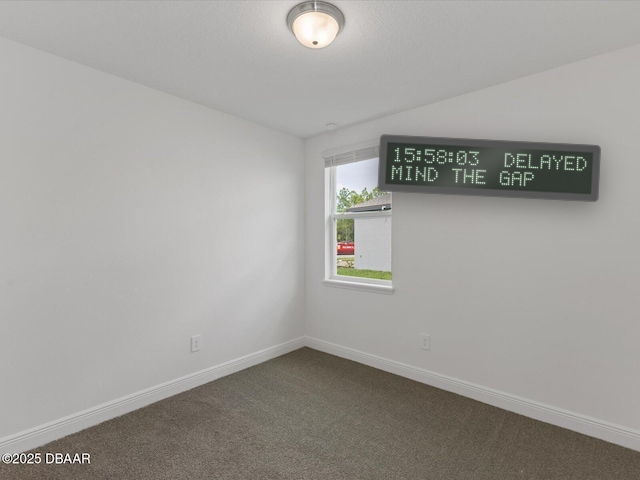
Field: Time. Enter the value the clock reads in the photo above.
15:58:03
